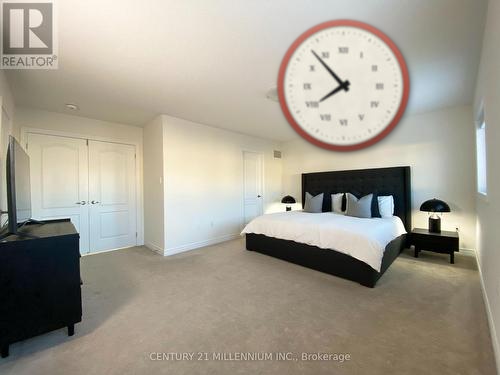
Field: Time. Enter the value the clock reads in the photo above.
7:53
